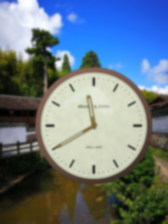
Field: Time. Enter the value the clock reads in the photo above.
11:40
